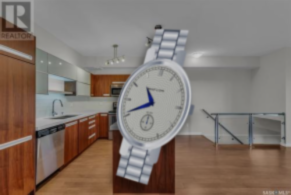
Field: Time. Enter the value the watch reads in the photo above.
10:41
